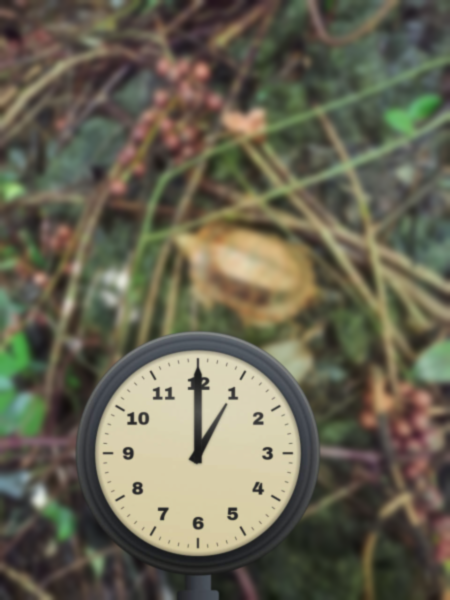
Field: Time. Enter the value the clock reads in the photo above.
1:00
